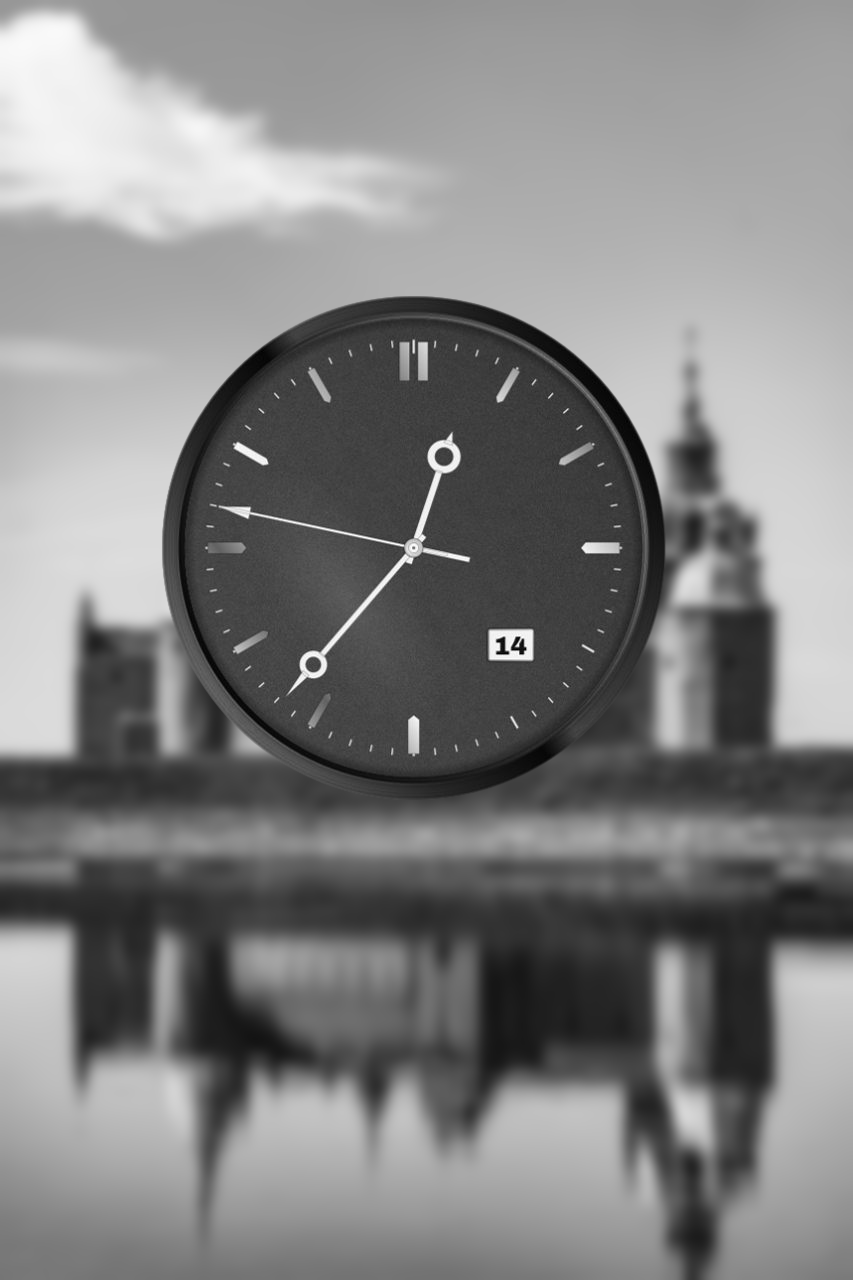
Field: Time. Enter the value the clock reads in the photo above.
12:36:47
